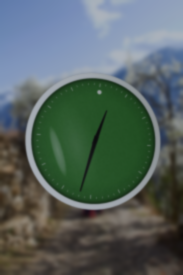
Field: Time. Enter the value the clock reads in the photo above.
12:32
